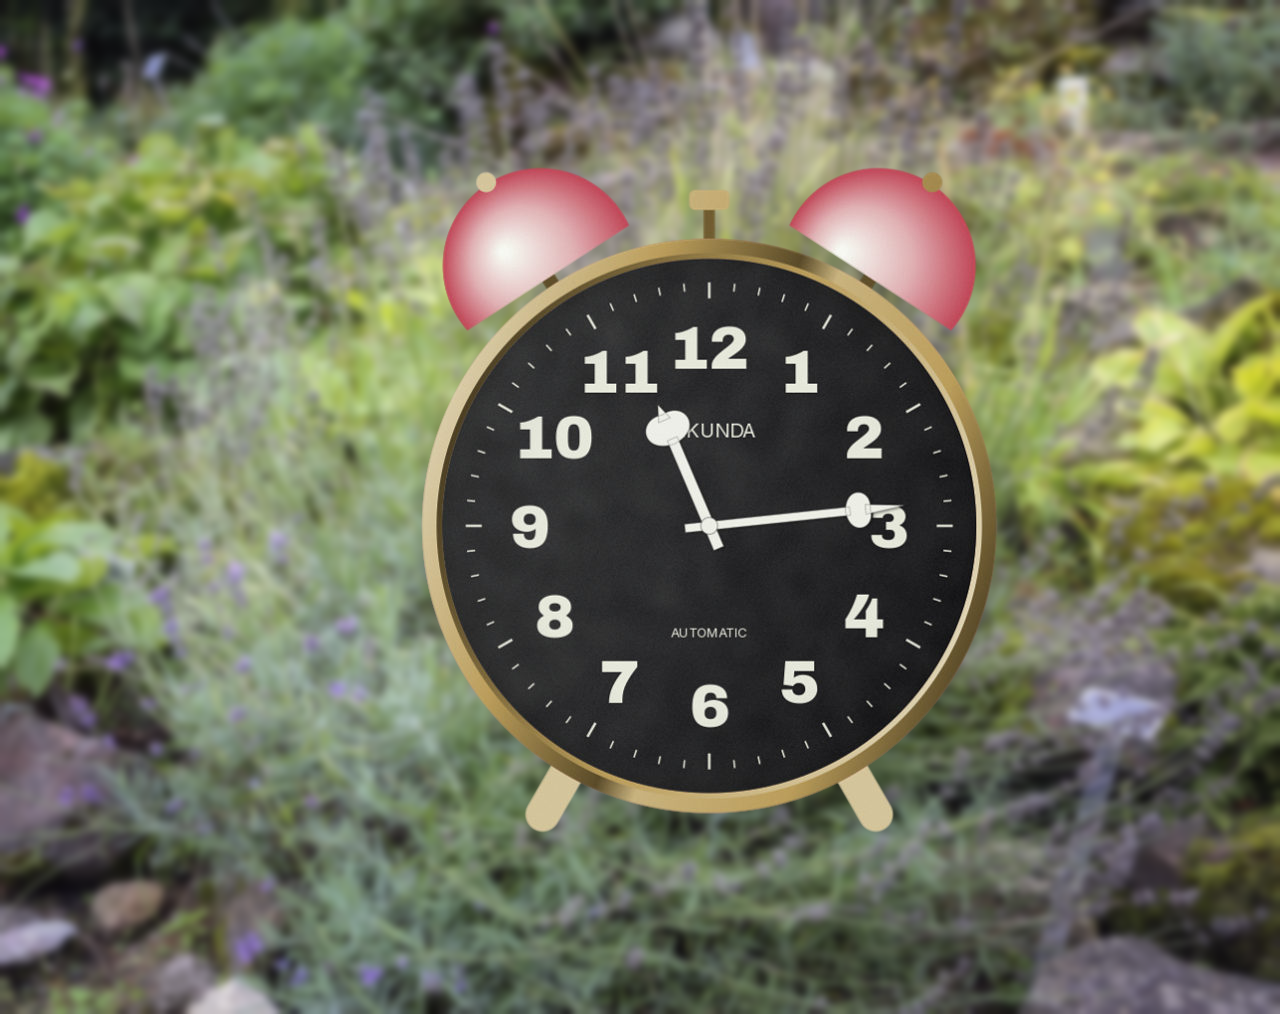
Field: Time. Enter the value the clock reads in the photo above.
11:14
